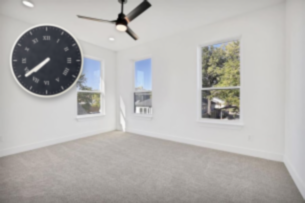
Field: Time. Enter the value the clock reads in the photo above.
7:39
